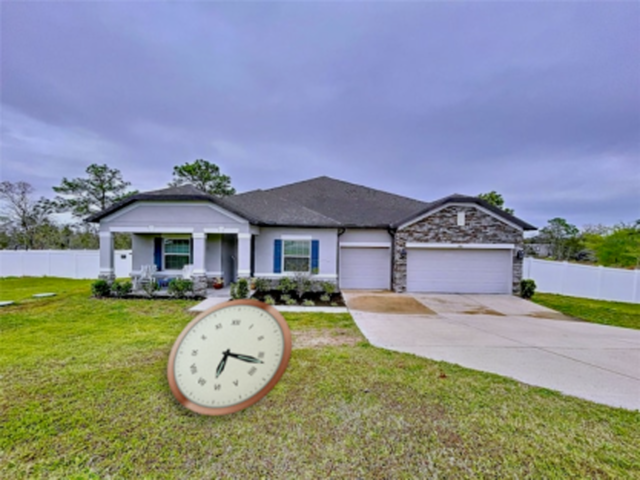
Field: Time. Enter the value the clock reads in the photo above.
6:17
